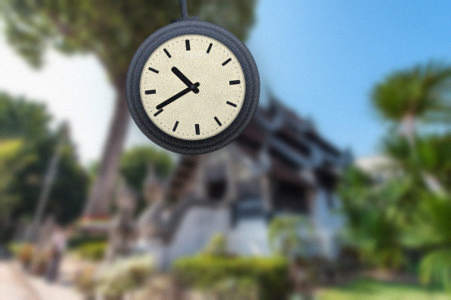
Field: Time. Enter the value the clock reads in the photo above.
10:41
